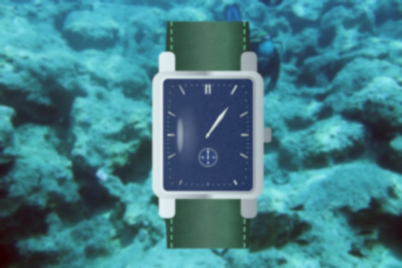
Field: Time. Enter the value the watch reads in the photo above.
1:06
